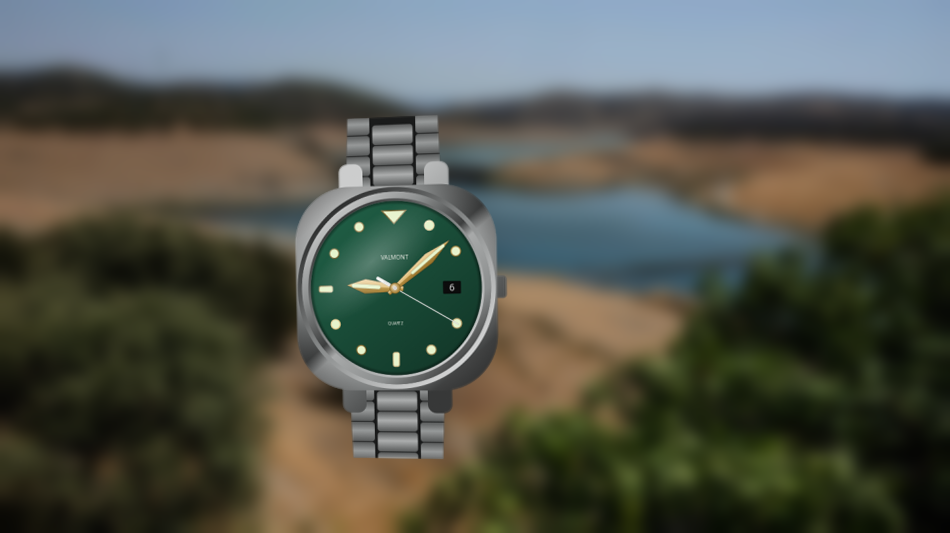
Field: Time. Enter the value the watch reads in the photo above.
9:08:20
